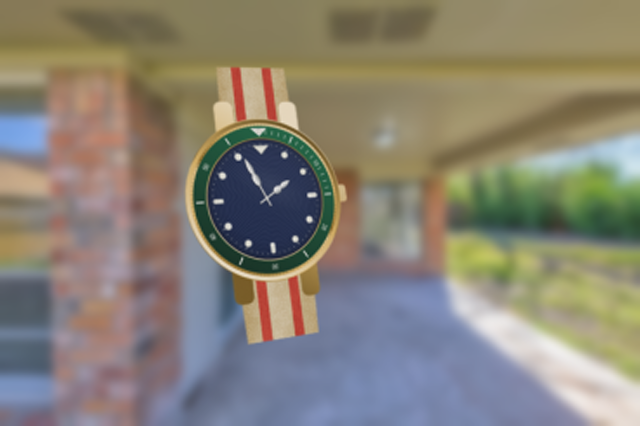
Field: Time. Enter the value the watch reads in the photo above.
1:56
